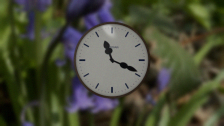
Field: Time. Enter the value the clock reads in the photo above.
11:19
